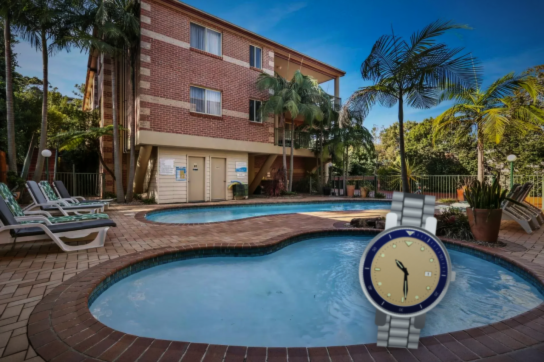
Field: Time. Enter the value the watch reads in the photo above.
10:29
